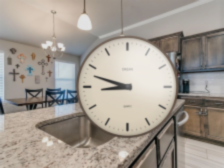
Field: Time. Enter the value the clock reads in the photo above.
8:48
